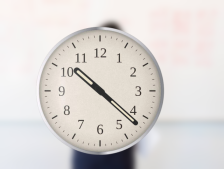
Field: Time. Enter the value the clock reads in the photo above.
10:22
